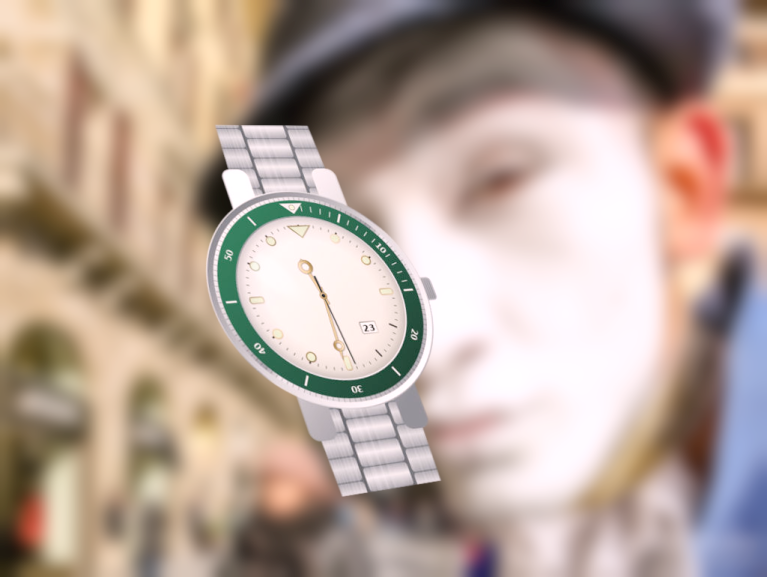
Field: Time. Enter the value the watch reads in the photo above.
11:30:29
